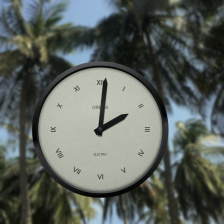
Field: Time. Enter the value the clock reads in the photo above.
2:01
